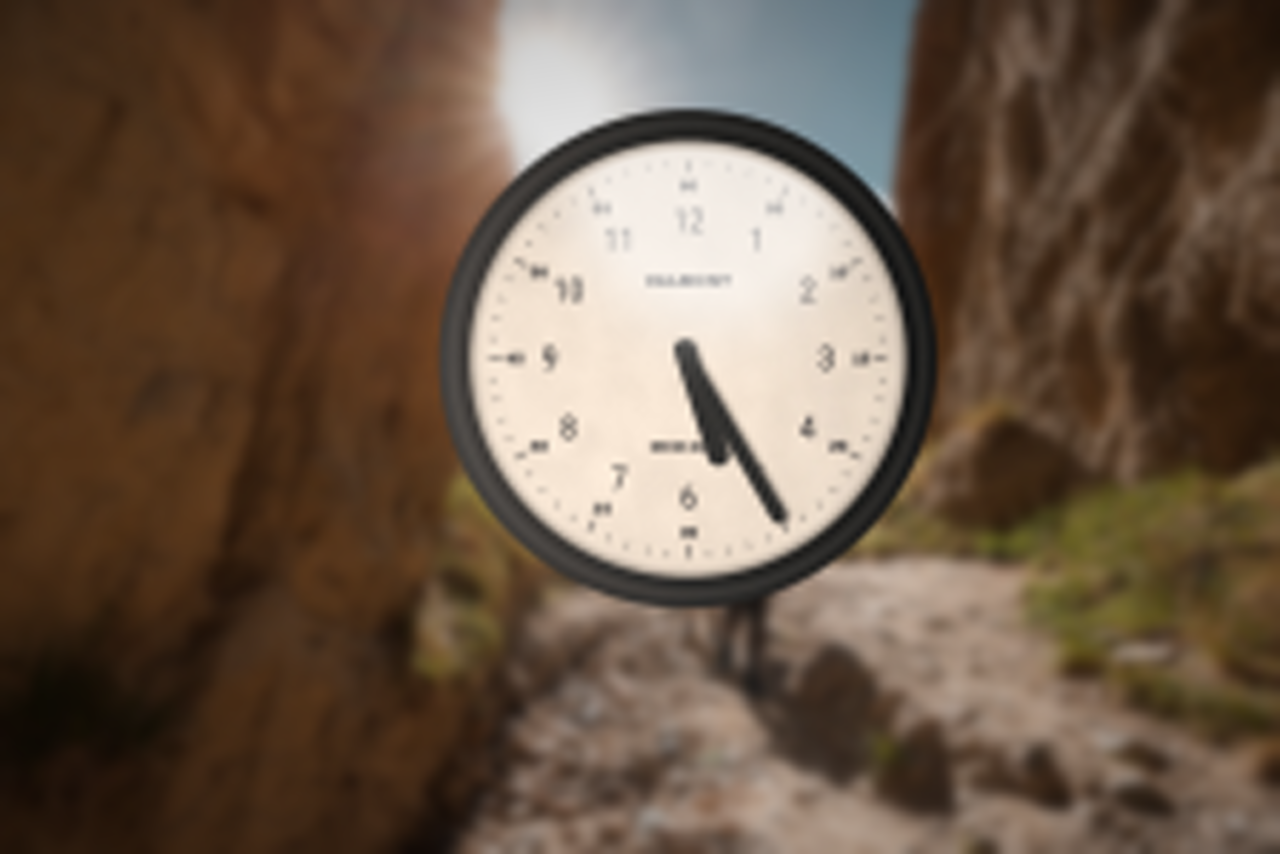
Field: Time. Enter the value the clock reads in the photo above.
5:25
